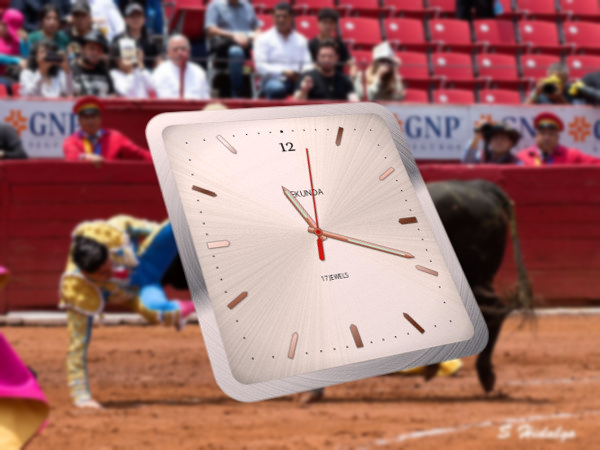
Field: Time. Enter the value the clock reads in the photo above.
11:19:02
